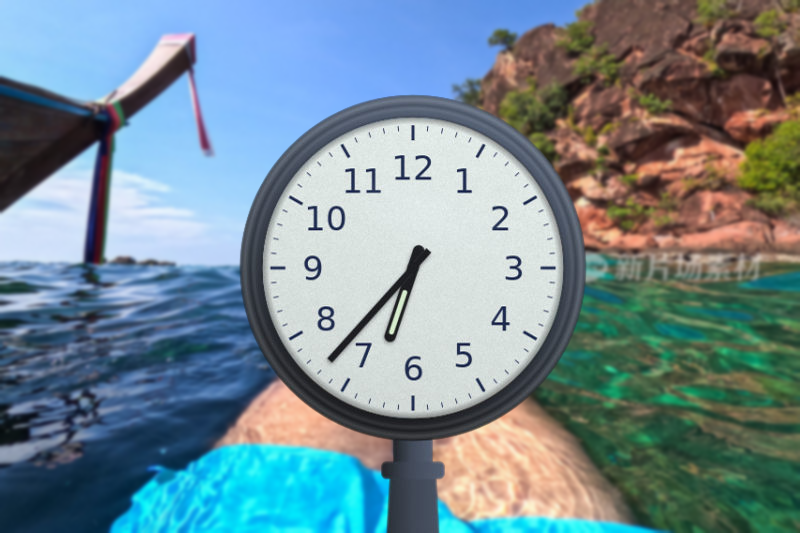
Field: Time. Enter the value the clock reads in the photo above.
6:37
